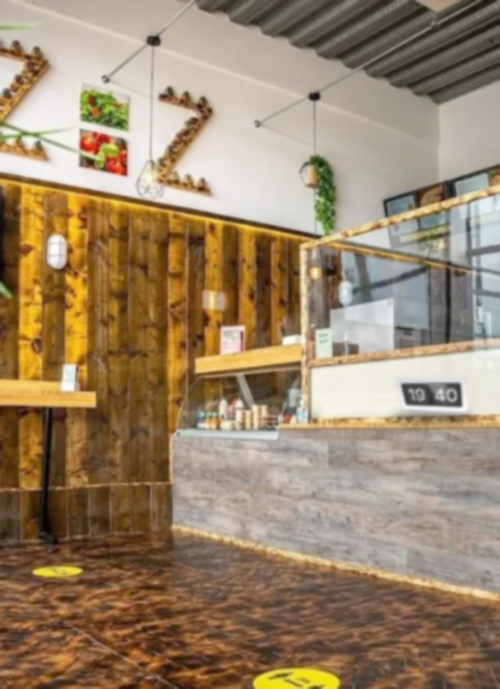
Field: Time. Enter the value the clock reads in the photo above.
19:40
